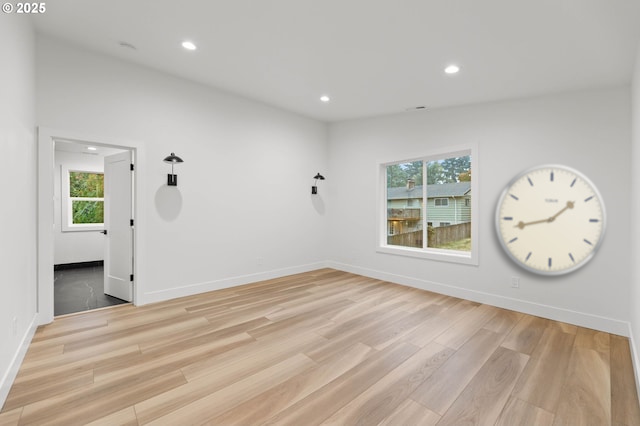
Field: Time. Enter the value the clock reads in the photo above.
1:43
